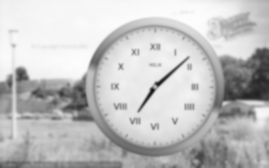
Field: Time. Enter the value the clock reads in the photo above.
7:08
